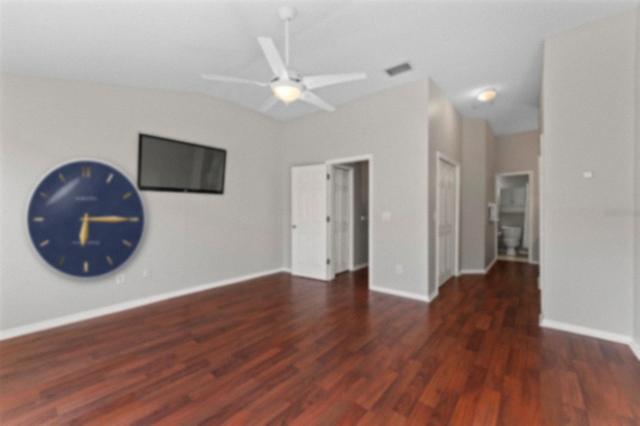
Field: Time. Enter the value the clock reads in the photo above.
6:15
